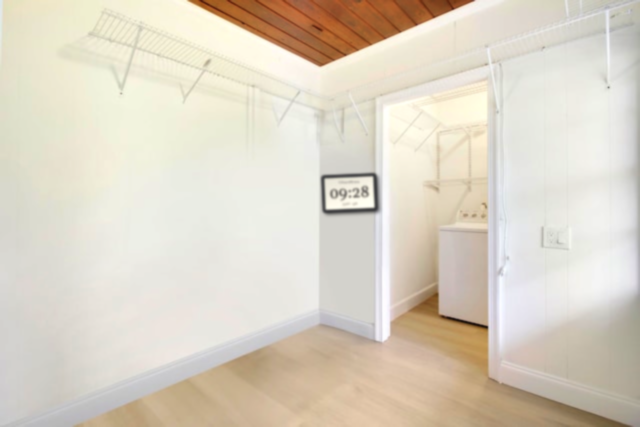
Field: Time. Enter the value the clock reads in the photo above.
9:28
